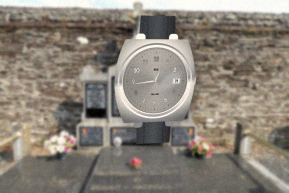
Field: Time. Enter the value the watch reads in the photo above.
12:44
